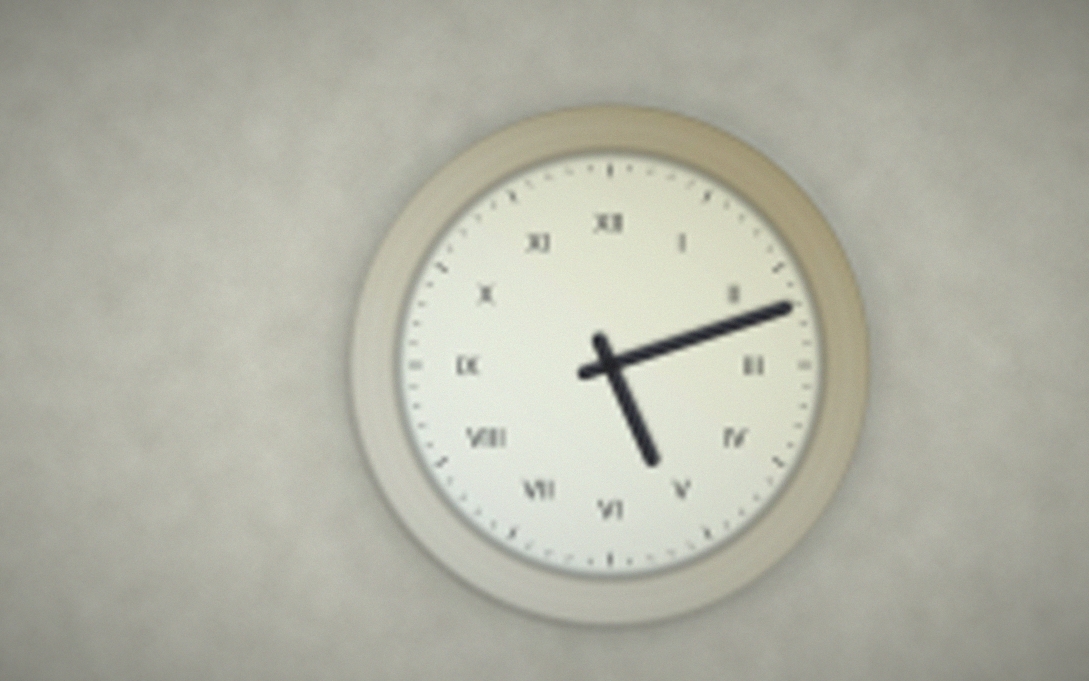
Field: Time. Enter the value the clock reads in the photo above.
5:12
